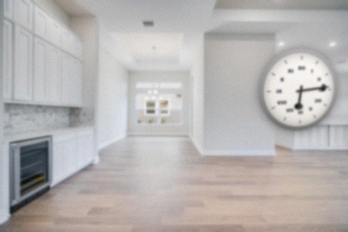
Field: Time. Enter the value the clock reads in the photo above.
6:14
